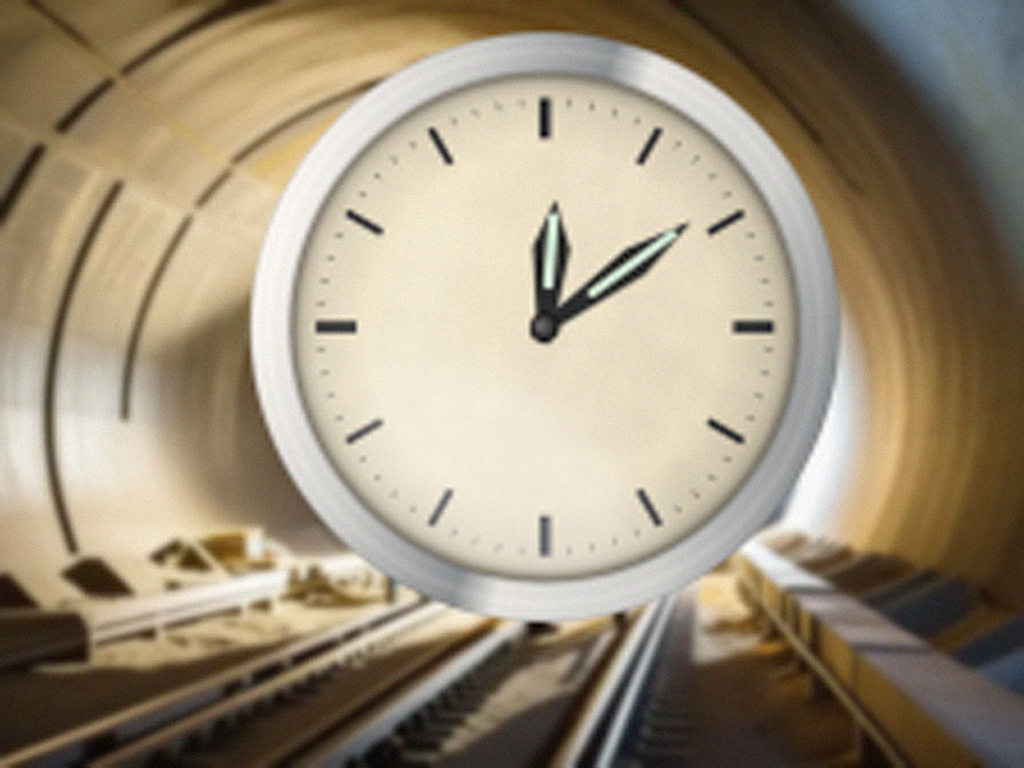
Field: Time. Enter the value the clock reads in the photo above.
12:09
